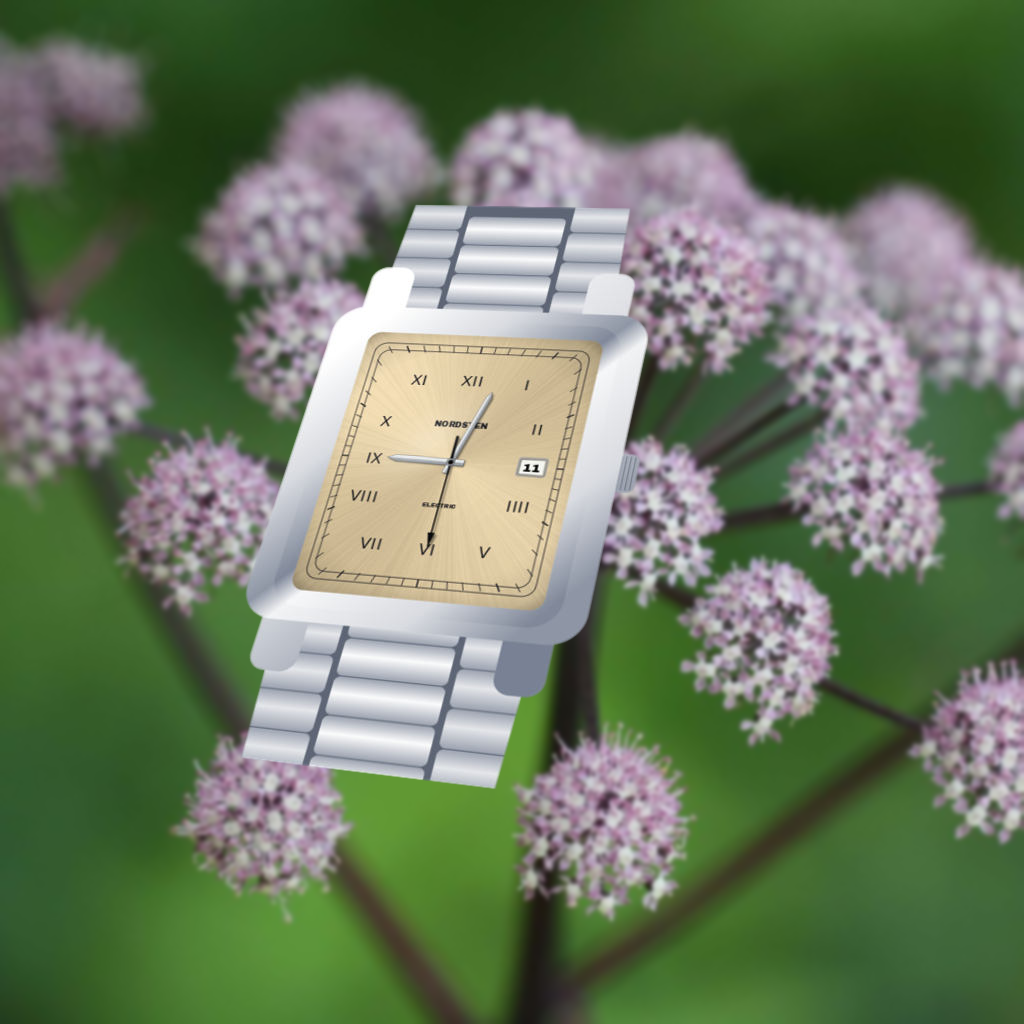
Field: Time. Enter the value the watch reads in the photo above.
9:02:30
